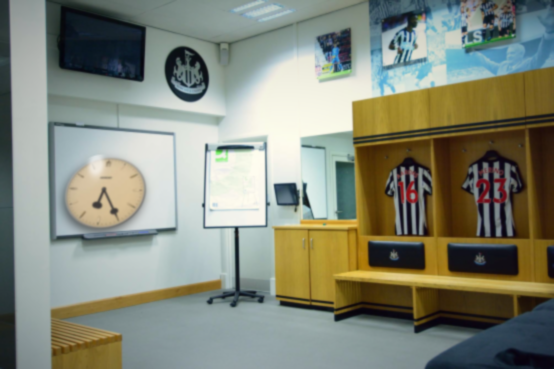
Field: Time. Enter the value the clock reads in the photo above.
6:25
